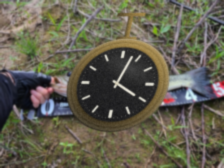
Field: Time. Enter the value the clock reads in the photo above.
4:03
